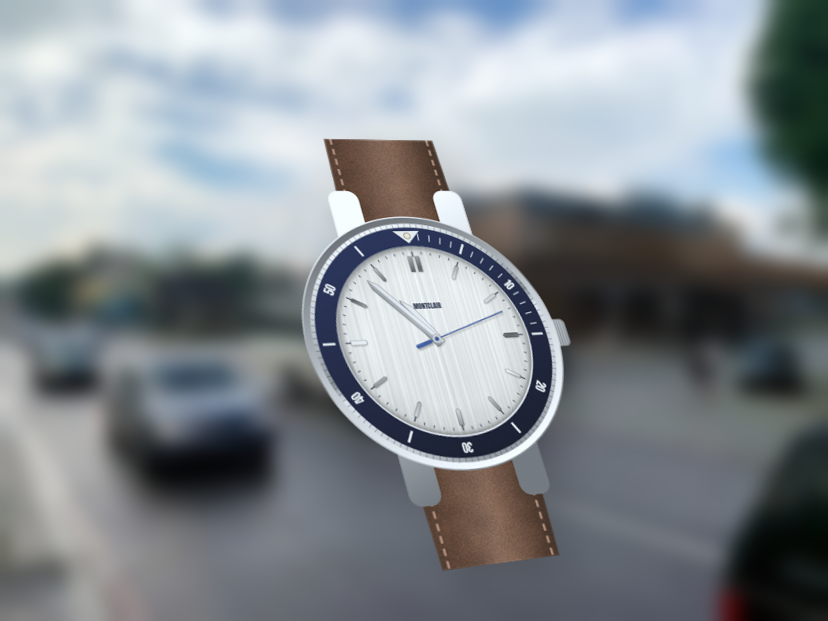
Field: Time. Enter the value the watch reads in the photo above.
10:53:12
